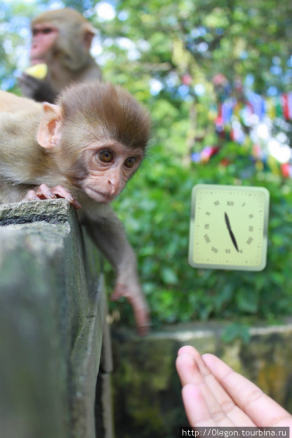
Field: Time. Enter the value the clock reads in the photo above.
11:26
